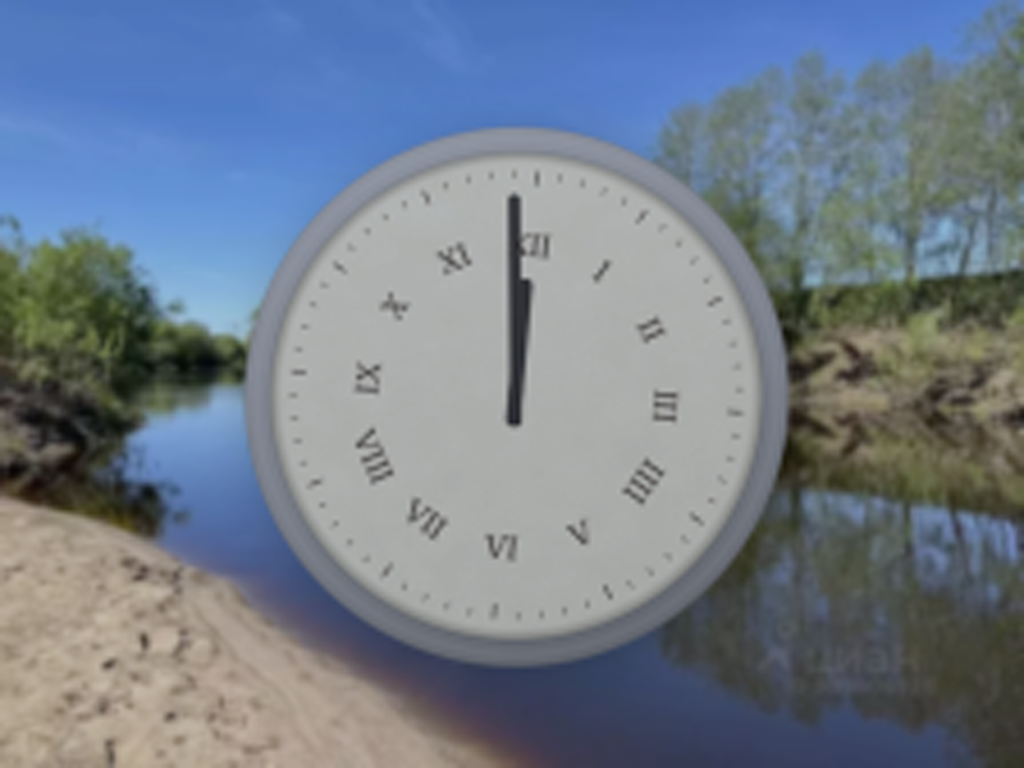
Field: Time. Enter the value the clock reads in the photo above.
11:59
